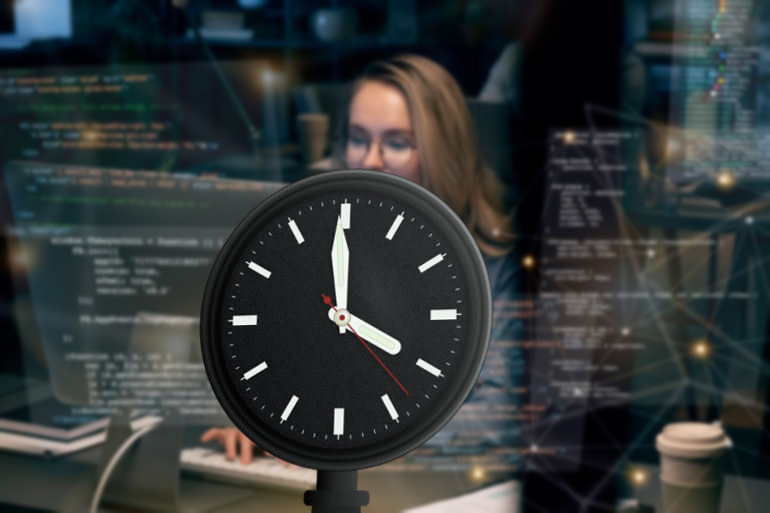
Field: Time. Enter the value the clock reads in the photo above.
3:59:23
